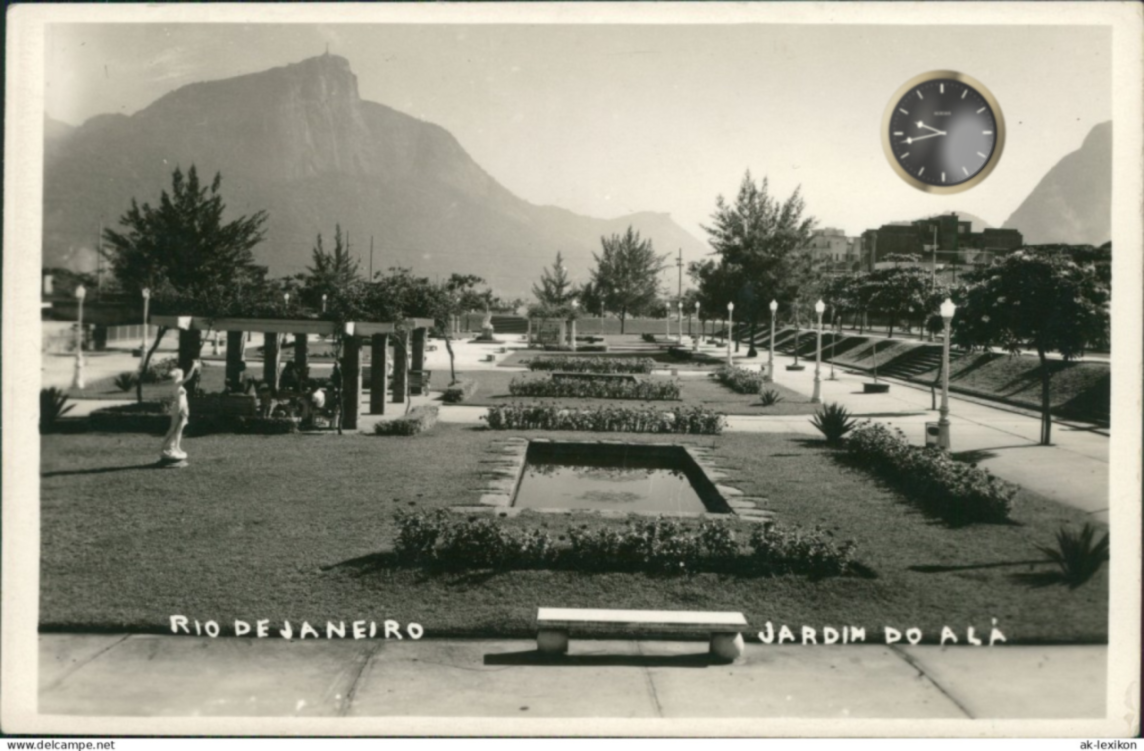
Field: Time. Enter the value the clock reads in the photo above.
9:43
